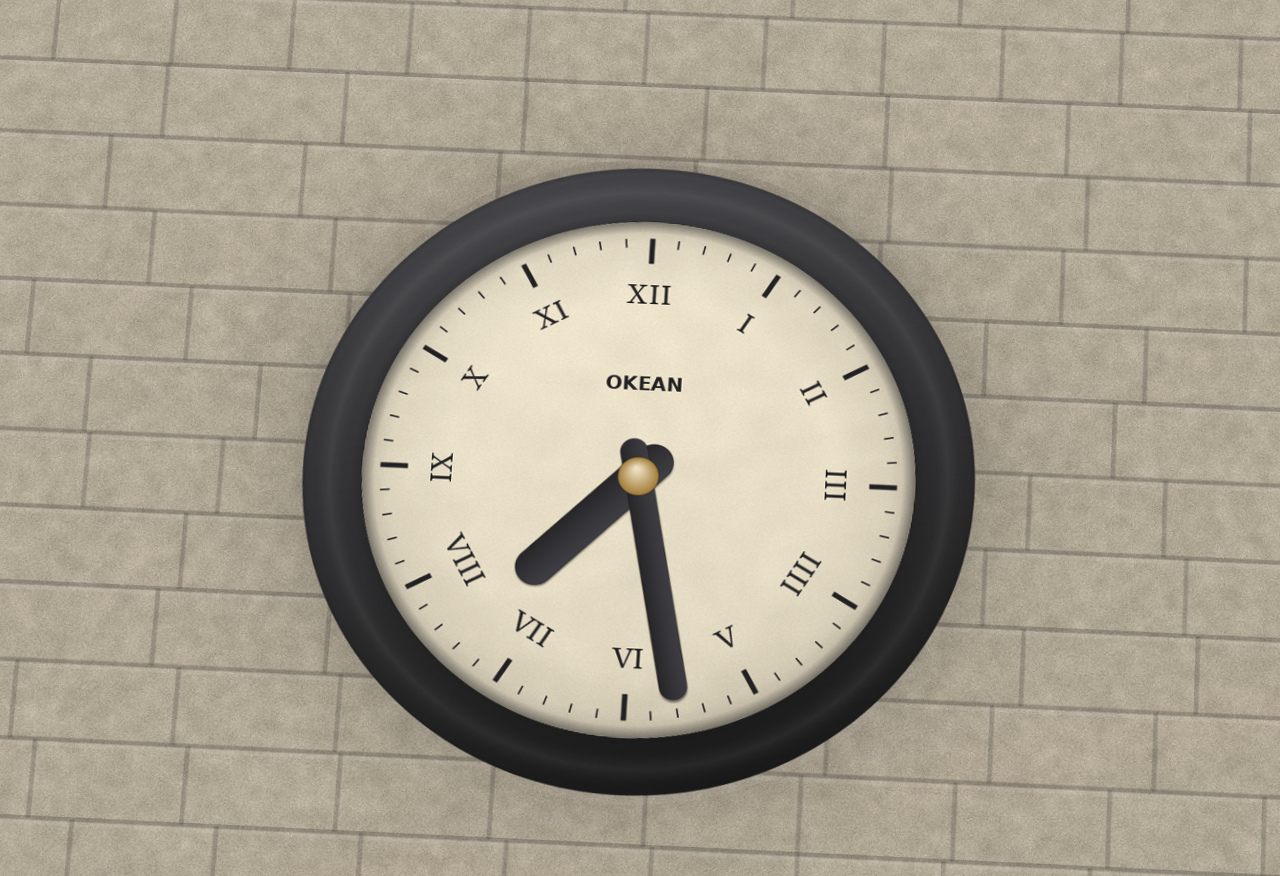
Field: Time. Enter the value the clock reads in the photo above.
7:28
